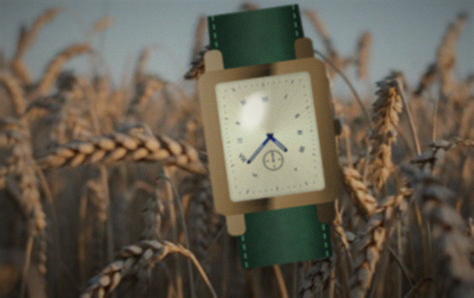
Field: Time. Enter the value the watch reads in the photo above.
4:38
